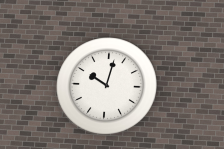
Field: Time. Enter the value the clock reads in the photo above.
10:02
